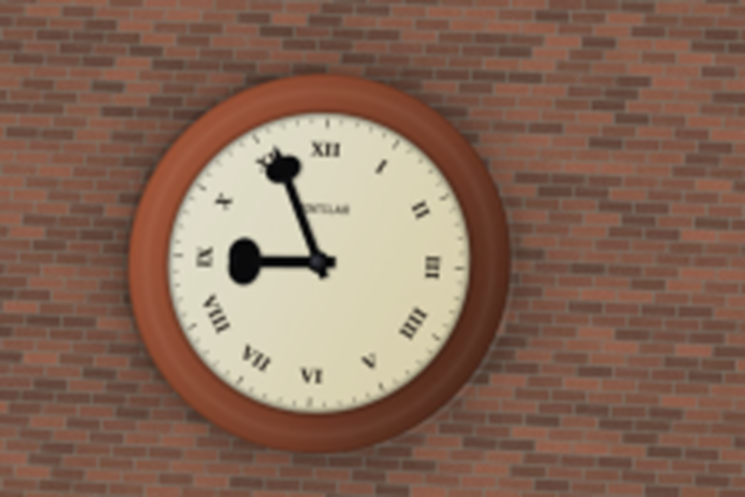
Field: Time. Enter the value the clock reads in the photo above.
8:56
